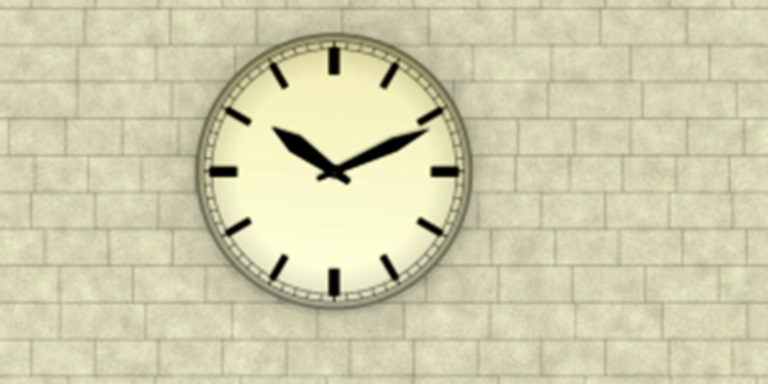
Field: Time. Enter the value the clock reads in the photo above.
10:11
